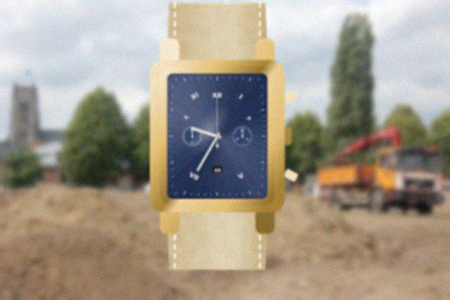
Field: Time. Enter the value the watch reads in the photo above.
9:35
